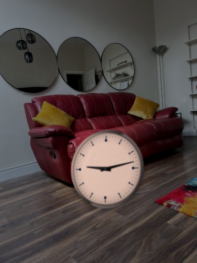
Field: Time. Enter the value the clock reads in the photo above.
9:13
